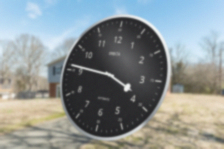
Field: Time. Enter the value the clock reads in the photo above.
3:46
